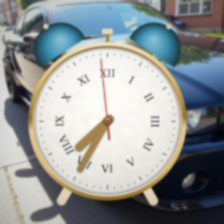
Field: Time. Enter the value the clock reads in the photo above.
7:34:59
